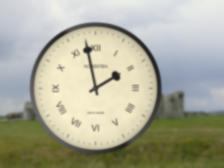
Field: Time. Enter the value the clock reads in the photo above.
1:58
